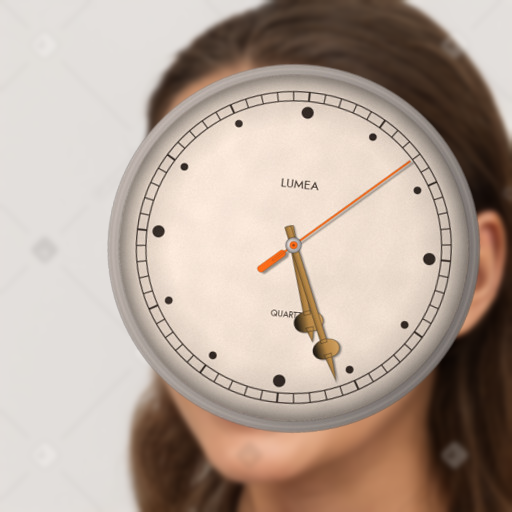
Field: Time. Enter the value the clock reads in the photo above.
5:26:08
